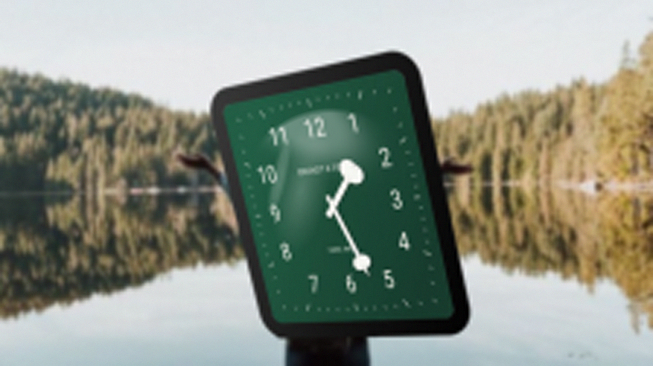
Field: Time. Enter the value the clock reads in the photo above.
1:27
